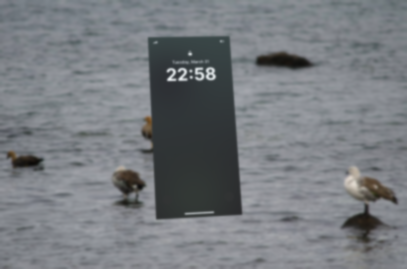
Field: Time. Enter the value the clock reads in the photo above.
22:58
